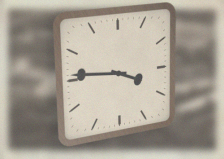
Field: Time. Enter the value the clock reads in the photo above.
3:46
